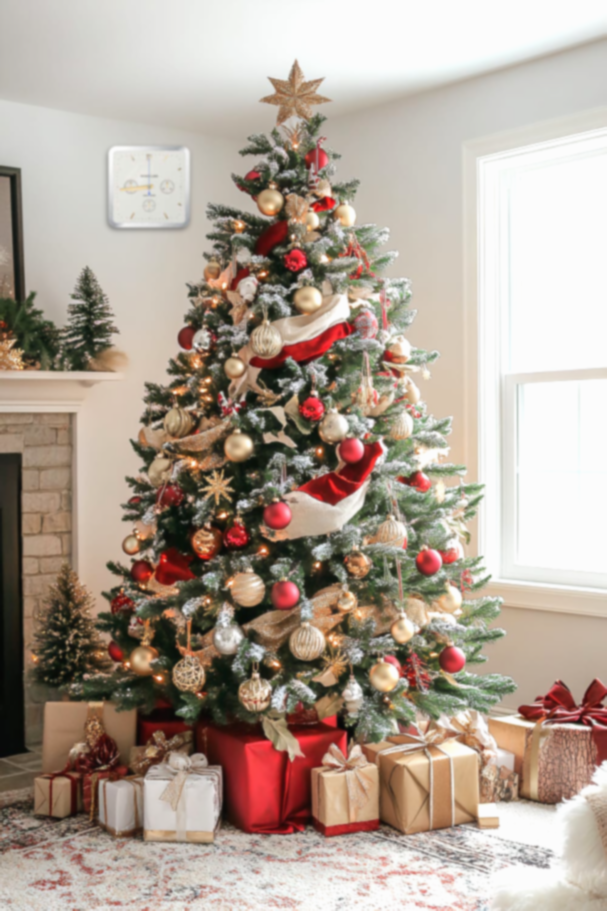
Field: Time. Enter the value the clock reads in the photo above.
8:44
